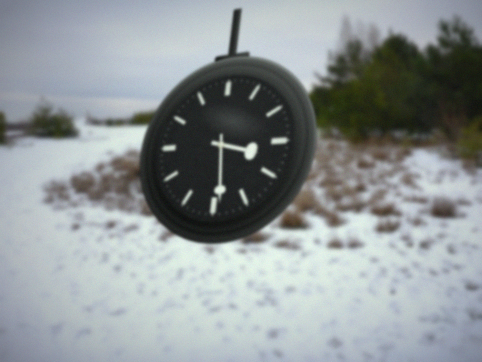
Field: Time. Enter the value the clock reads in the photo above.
3:29
